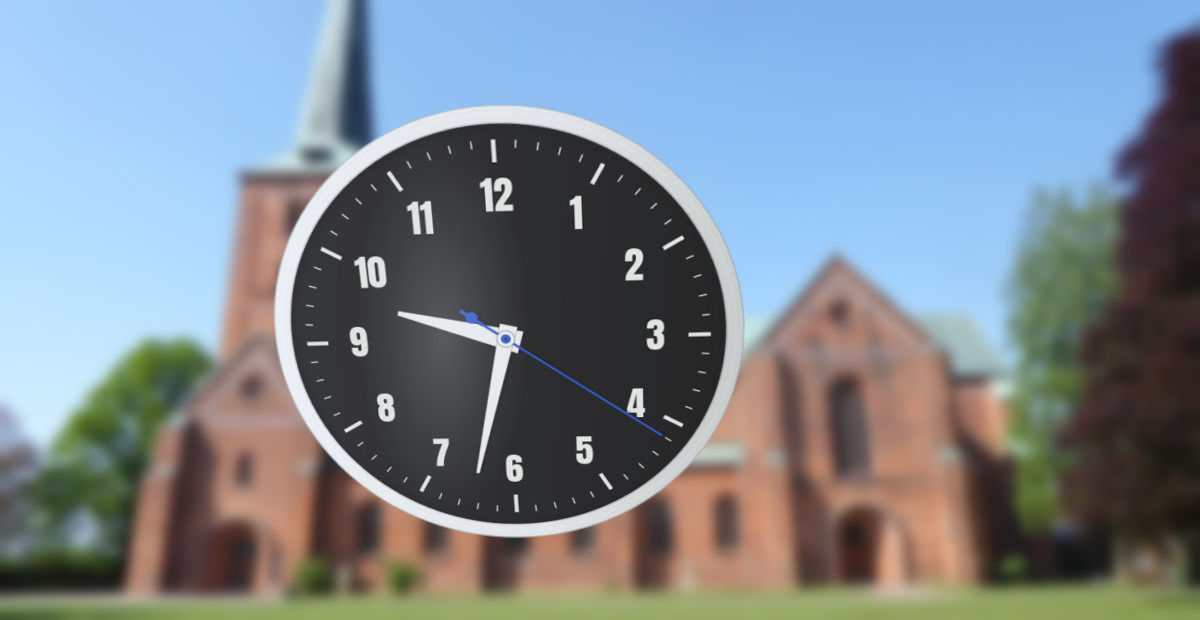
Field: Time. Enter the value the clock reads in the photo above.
9:32:21
